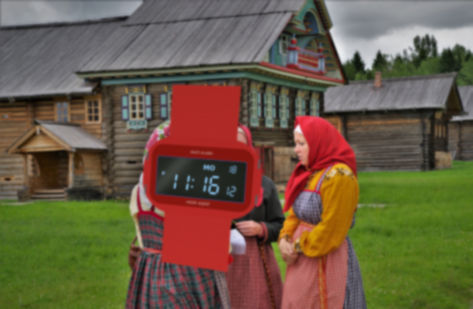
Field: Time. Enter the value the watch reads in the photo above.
11:16
